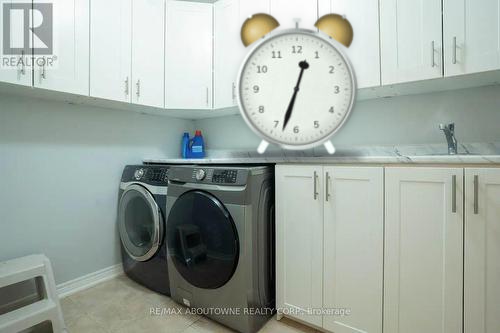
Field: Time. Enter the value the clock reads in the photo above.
12:33
